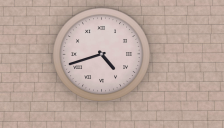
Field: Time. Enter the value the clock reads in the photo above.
4:42
